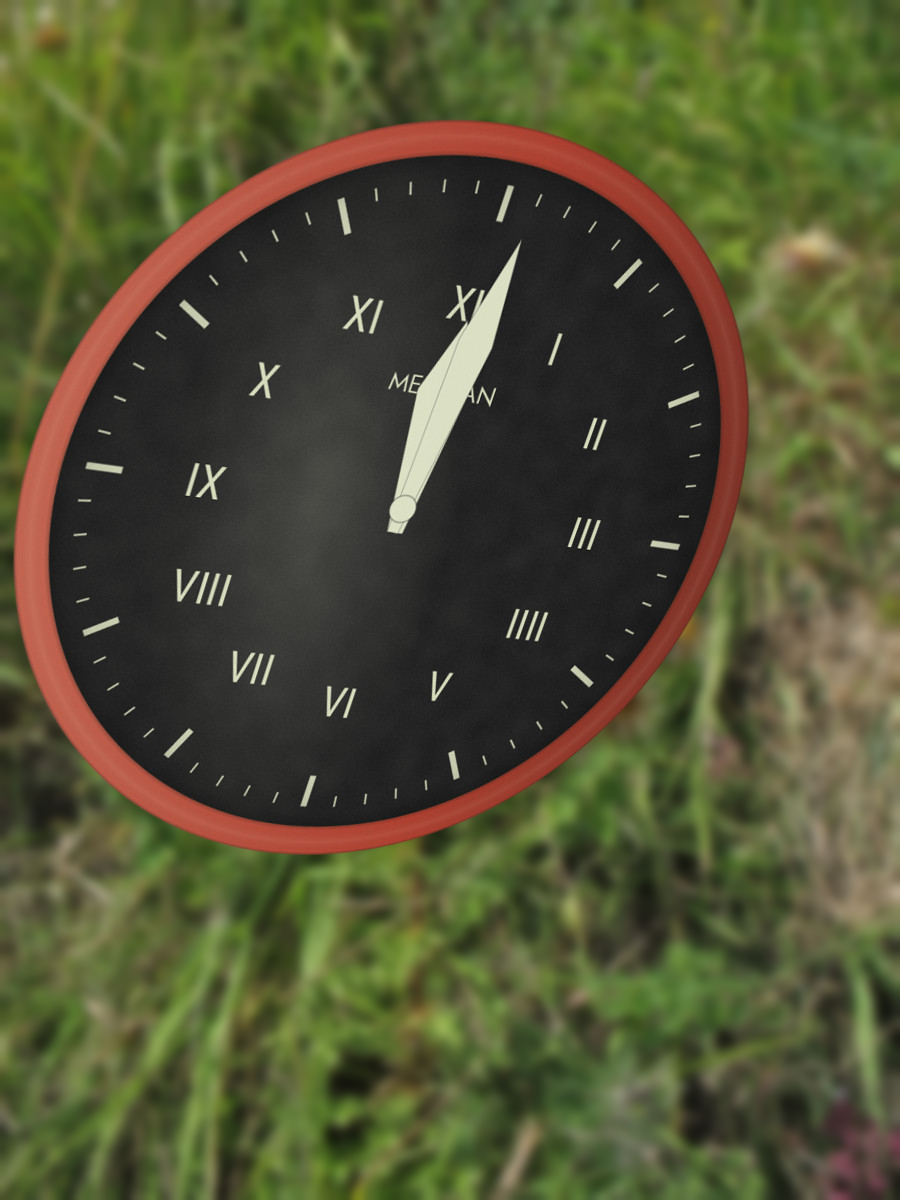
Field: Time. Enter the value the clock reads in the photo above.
12:01
